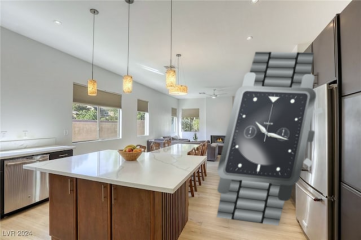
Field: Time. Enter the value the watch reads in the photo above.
10:17
